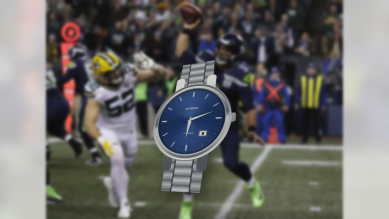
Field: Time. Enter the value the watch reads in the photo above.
6:12
